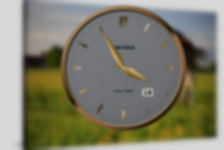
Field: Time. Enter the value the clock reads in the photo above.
3:55
